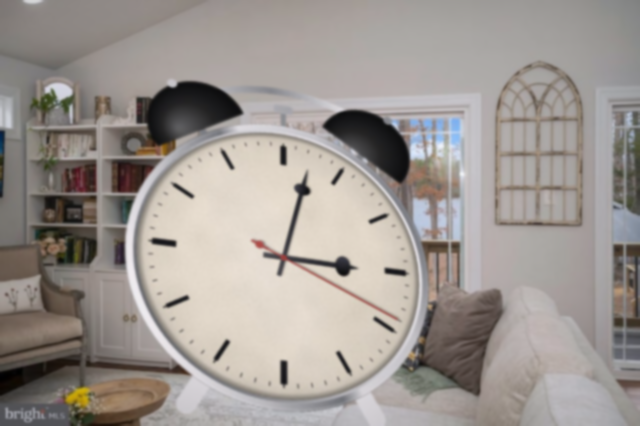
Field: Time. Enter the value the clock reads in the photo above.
3:02:19
